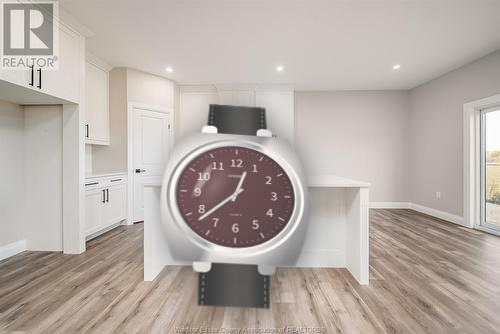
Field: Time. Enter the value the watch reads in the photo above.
12:38
